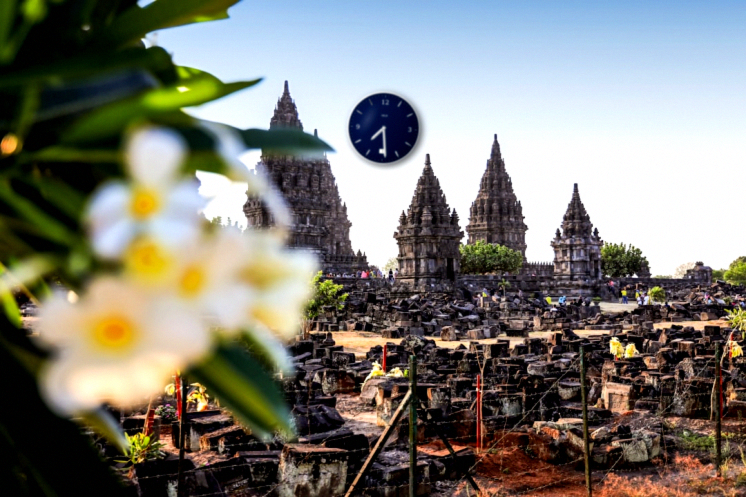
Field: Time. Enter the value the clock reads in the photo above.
7:29
